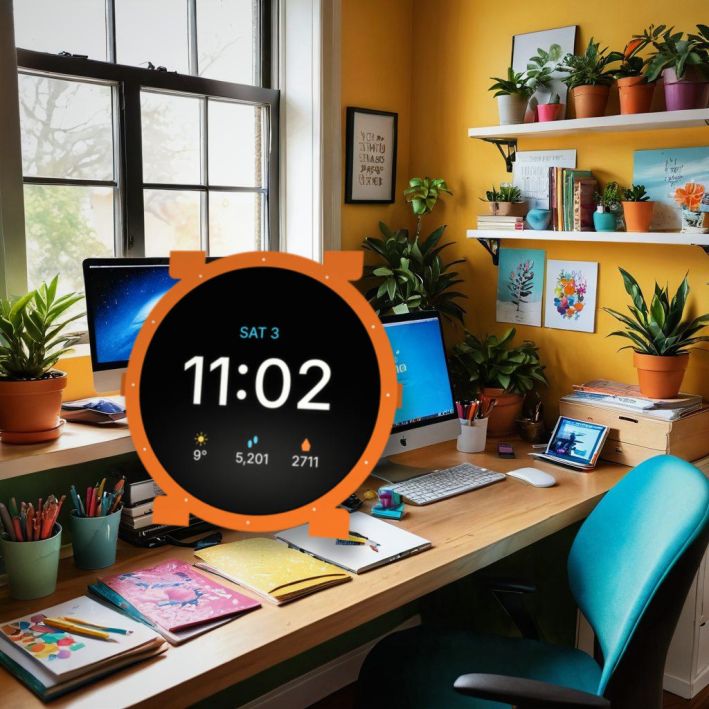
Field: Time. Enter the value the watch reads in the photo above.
11:02
